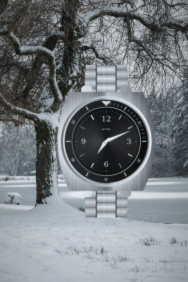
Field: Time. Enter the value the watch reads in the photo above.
7:11
